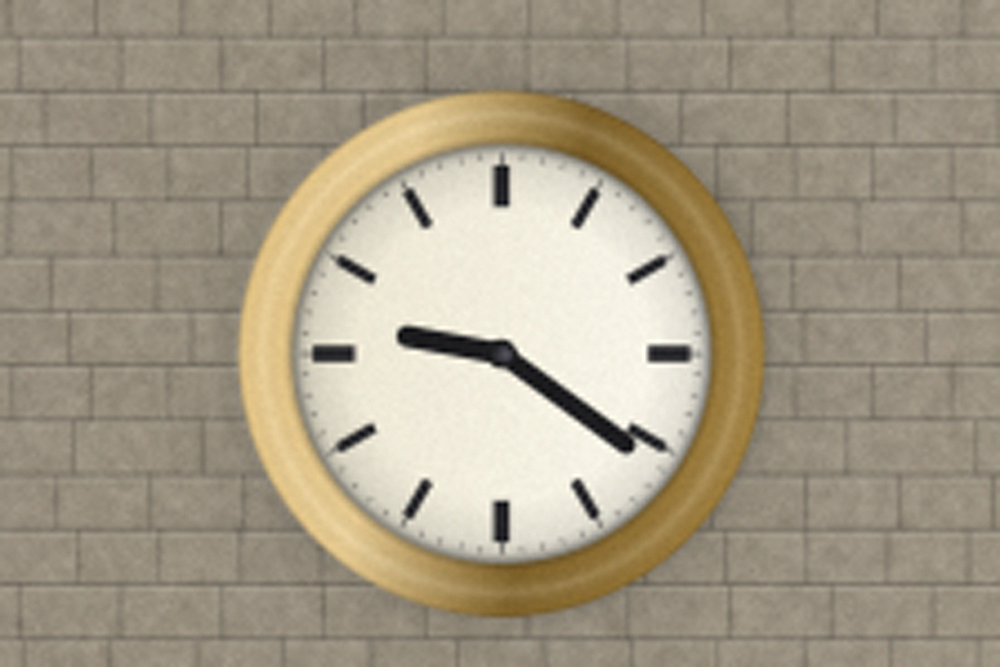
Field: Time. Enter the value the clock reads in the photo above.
9:21
